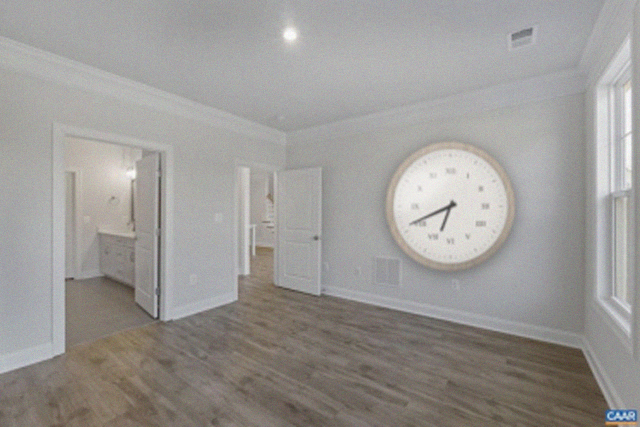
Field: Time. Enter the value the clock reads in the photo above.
6:41
